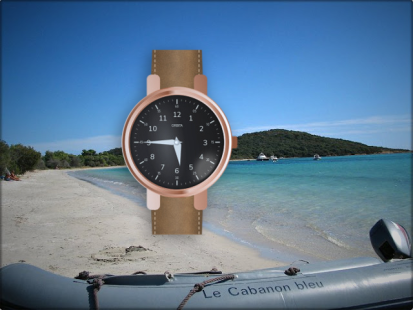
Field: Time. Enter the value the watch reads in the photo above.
5:45
